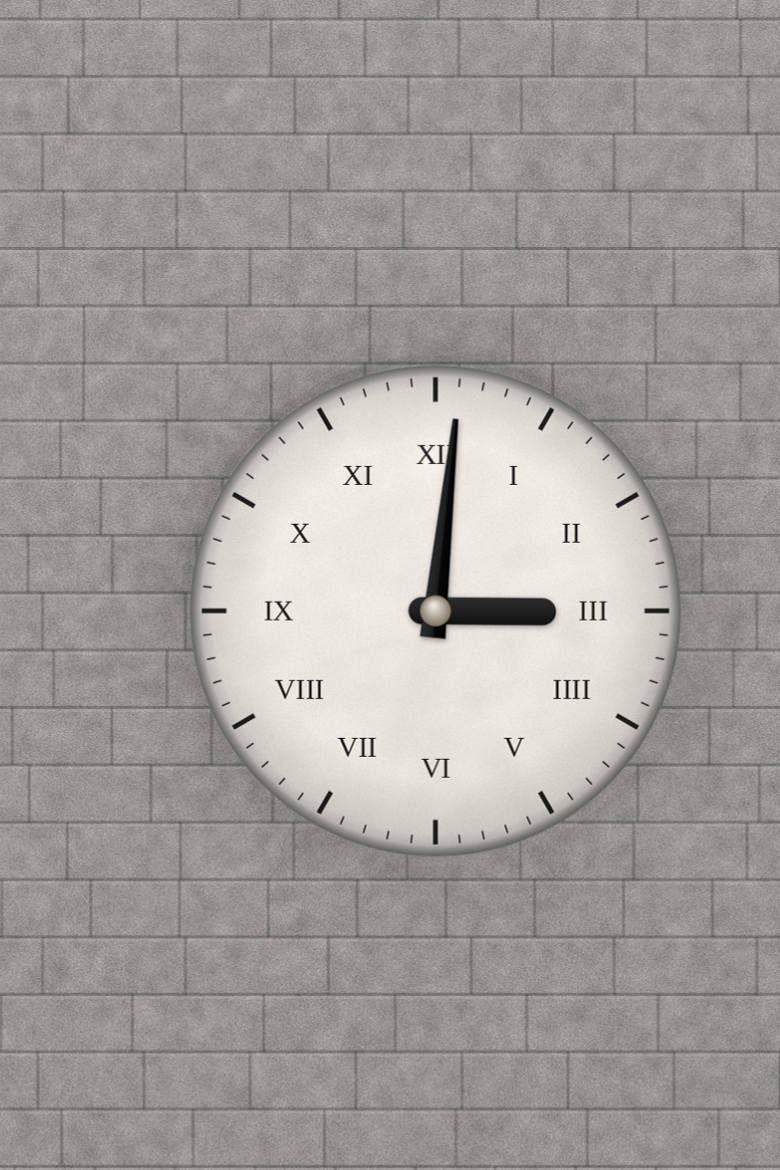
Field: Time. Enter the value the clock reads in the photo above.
3:01
